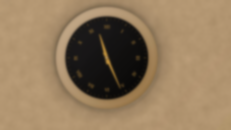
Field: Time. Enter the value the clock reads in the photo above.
11:26
